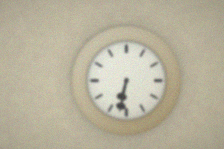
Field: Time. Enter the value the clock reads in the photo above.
6:32
